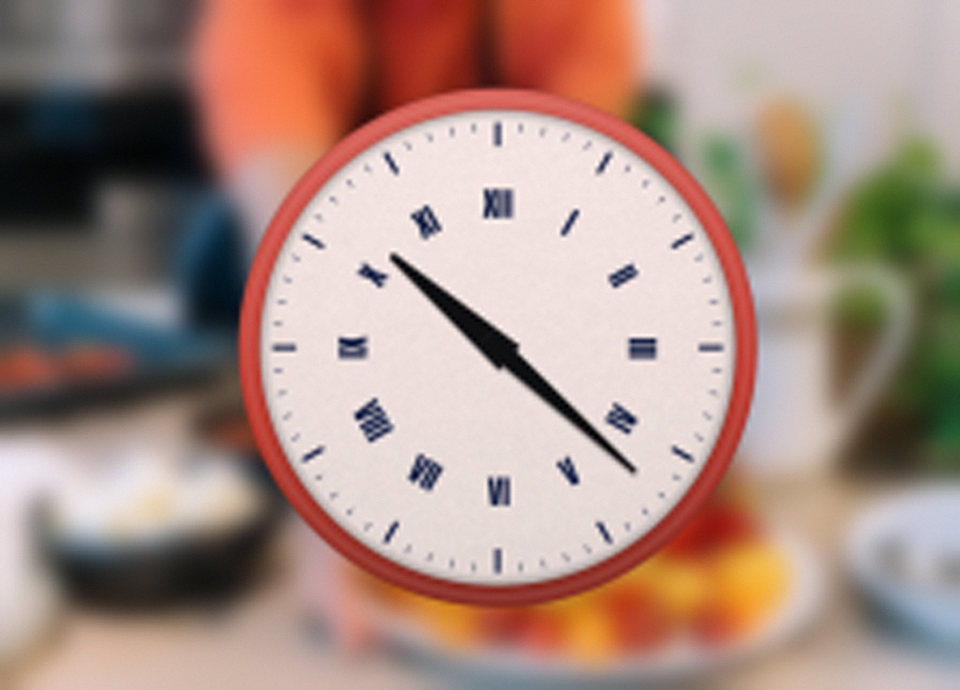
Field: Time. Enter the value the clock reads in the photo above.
10:22
